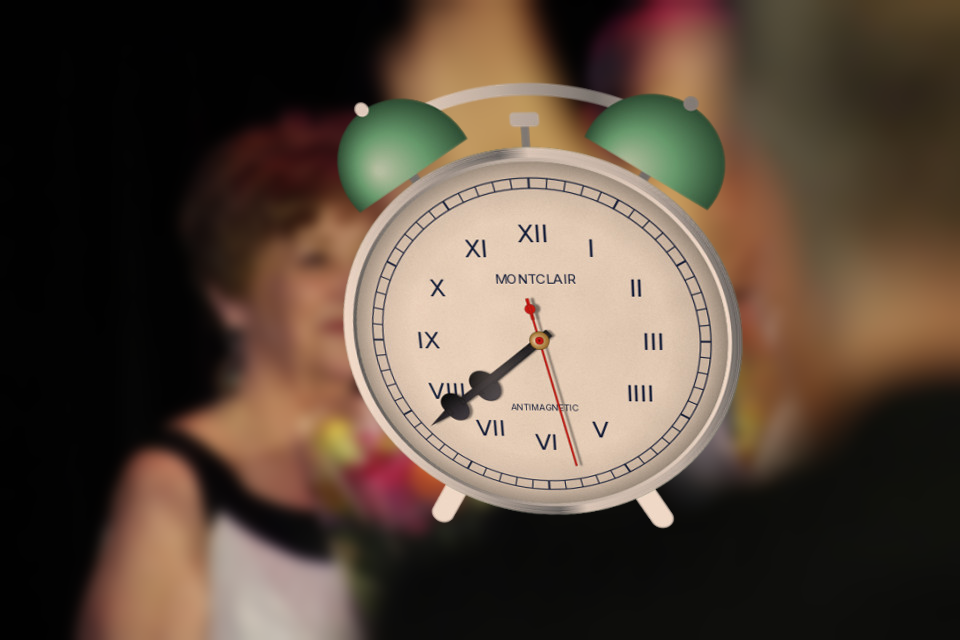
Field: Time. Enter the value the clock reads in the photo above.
7:38:28
